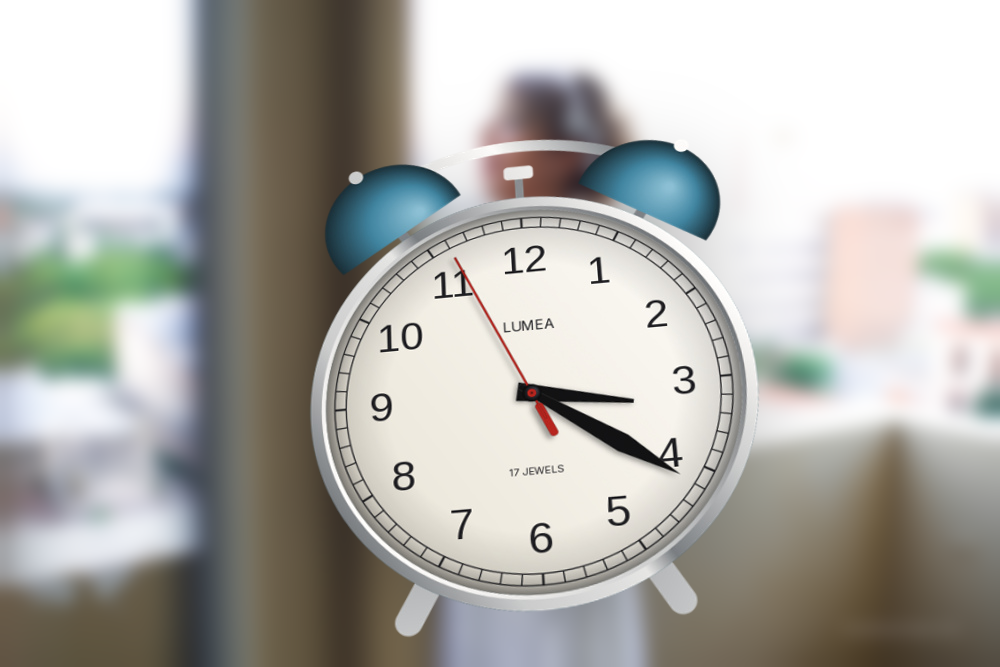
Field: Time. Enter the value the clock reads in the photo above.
3:20:56
